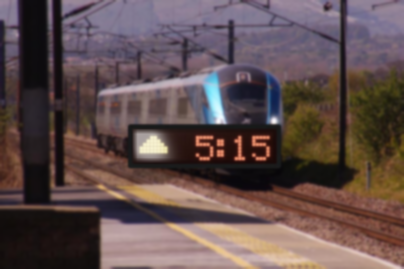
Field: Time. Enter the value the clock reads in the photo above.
5:15
